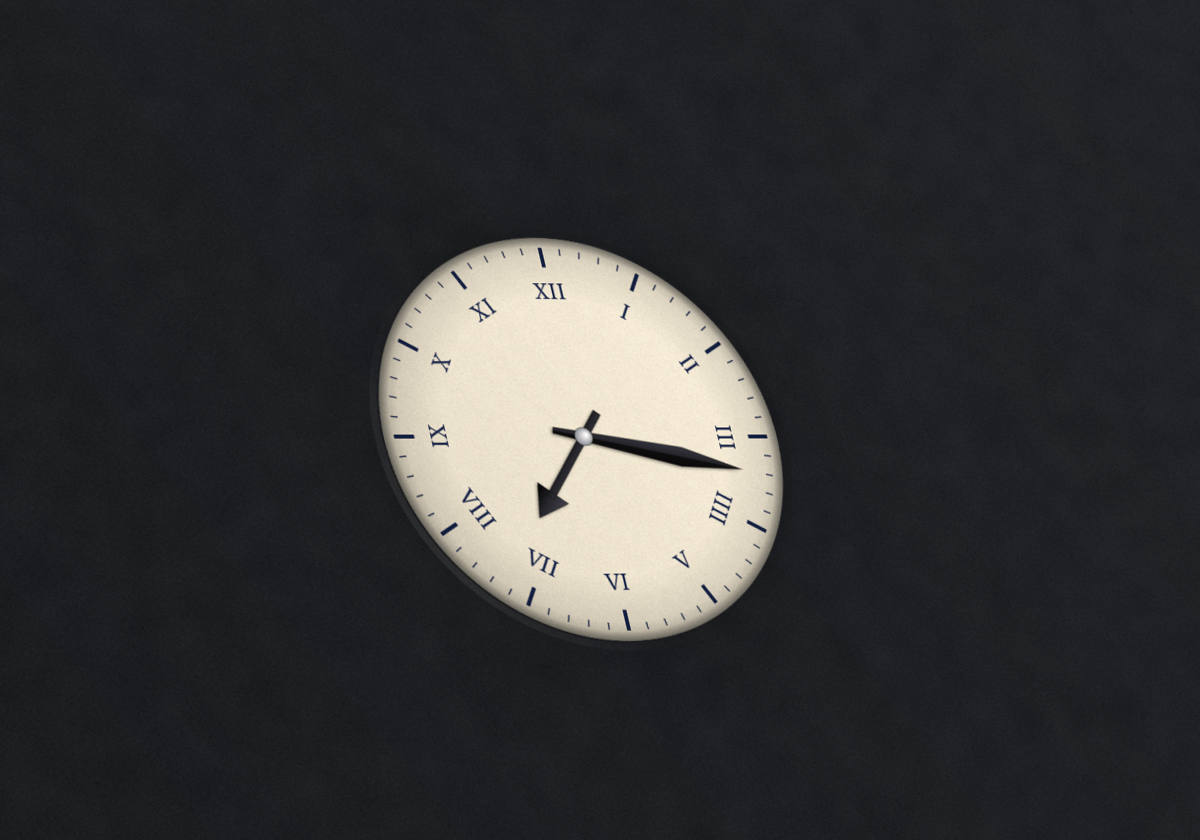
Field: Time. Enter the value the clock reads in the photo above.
7:17
